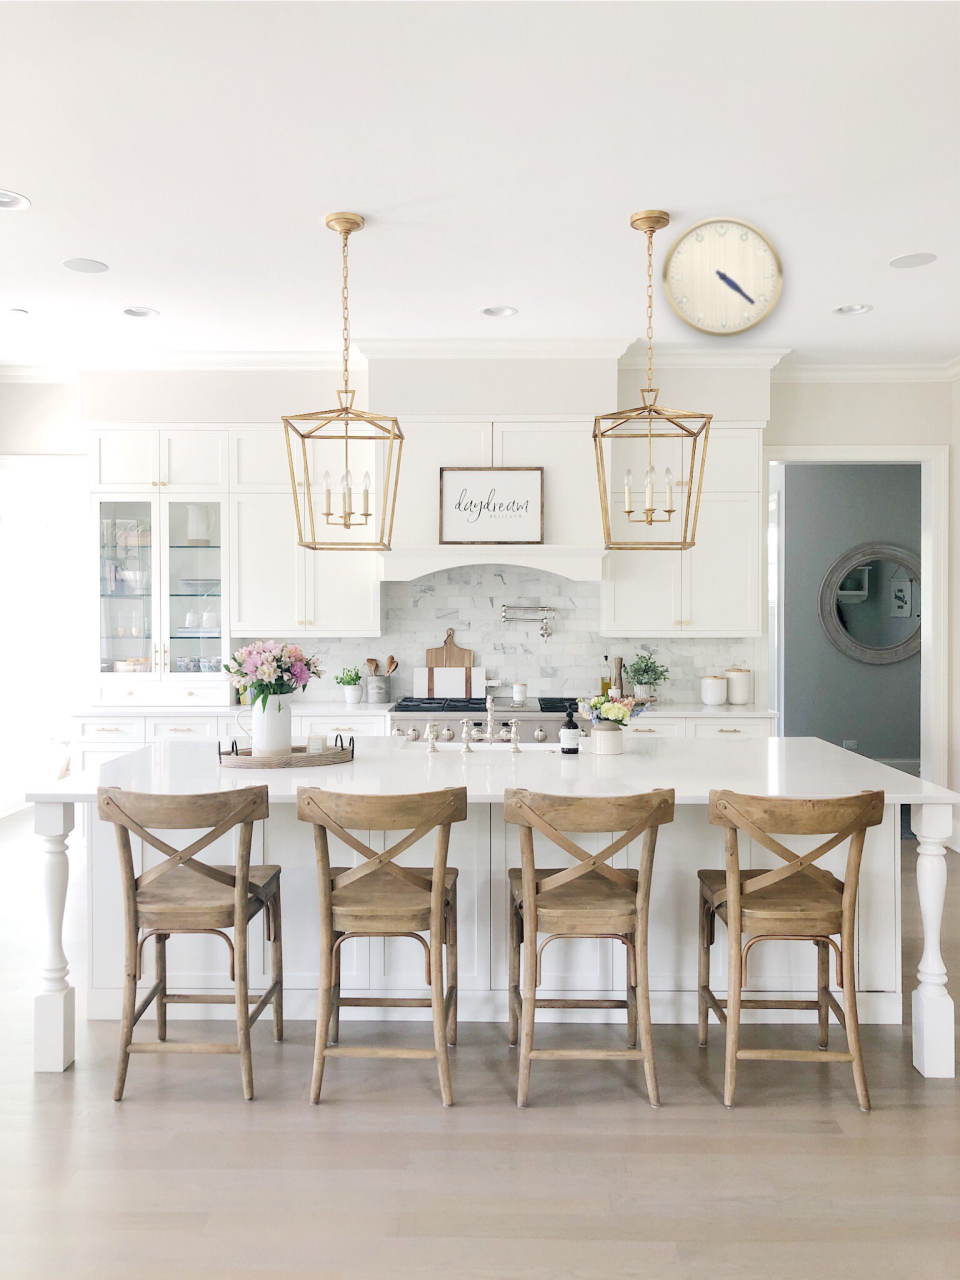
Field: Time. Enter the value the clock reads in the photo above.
4:22
